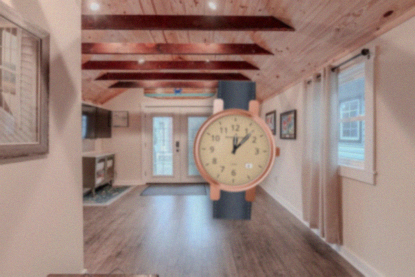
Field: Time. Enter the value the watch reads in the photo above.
12:07
